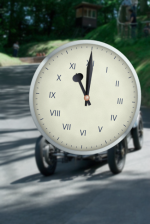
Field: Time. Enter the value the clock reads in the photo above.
11:00
